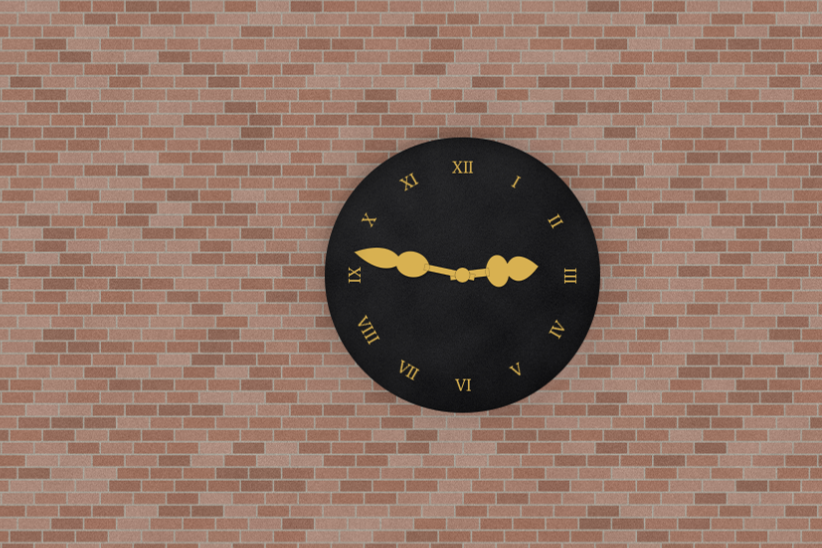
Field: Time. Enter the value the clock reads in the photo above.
2:47
